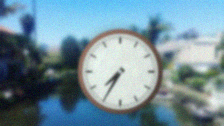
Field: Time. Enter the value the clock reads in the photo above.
7:35
